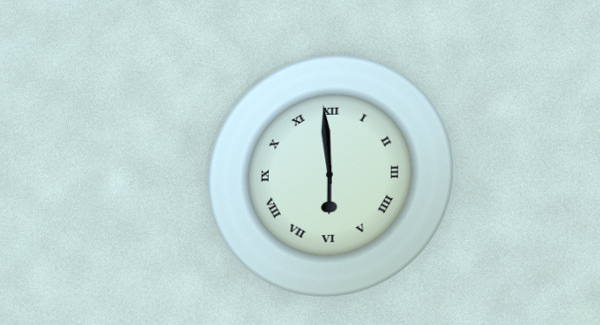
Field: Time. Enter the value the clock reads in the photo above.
5:59
